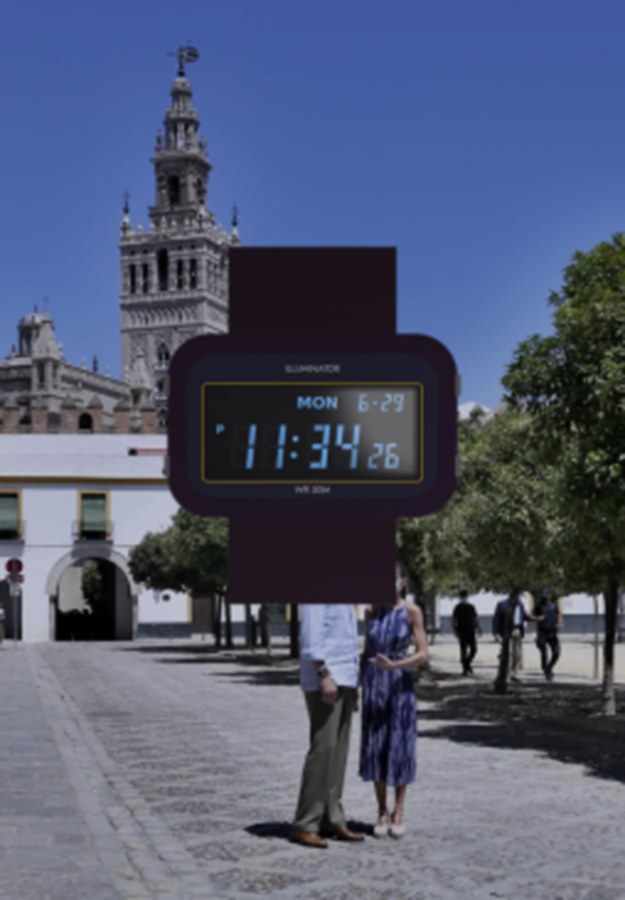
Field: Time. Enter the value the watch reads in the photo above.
11:34:26
